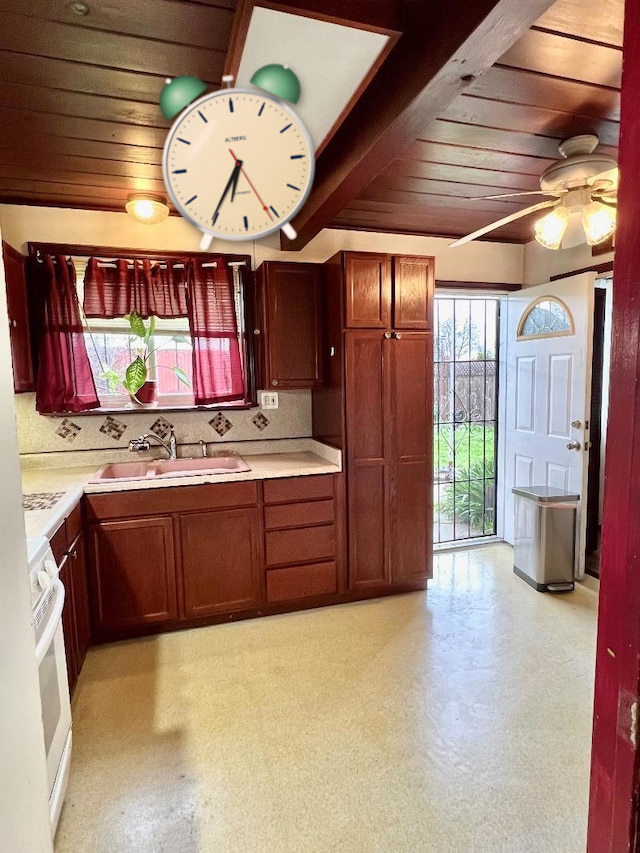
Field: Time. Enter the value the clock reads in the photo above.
6:35:26
